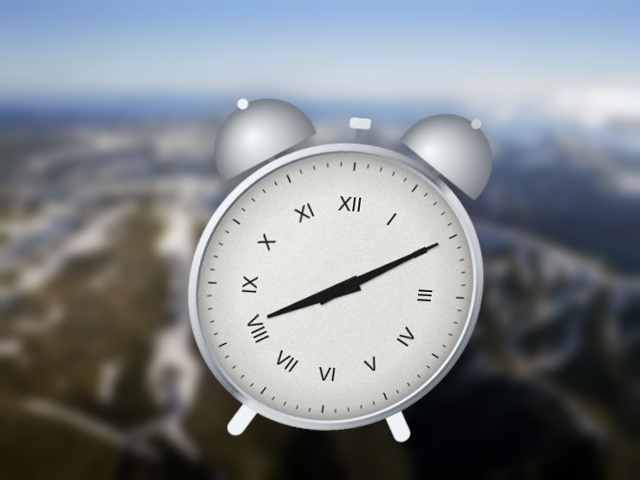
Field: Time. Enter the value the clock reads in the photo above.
8:10
